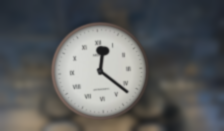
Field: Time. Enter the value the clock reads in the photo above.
12:22
